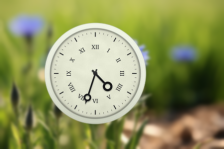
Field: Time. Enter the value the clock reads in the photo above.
4:33
